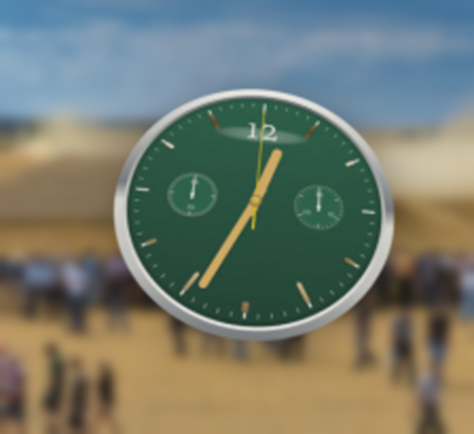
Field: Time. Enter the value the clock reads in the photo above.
12:34
